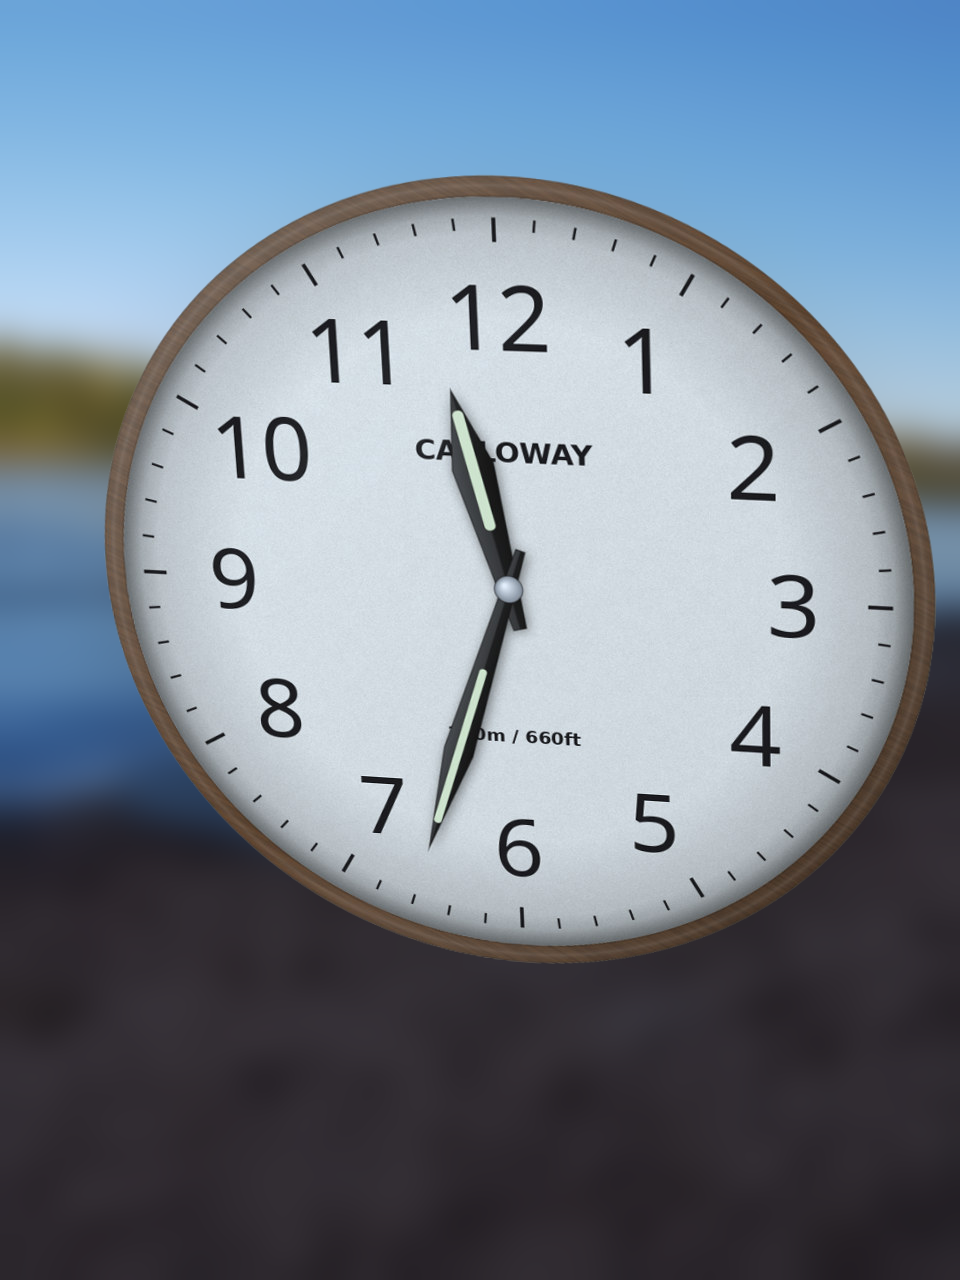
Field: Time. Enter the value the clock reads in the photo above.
11:33
